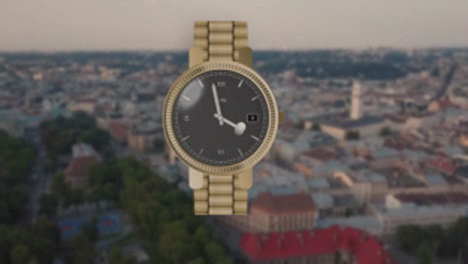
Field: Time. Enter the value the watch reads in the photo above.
3:58
